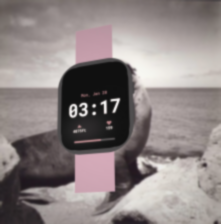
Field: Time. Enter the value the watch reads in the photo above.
3:17
